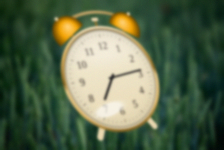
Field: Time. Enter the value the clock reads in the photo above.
7:14
